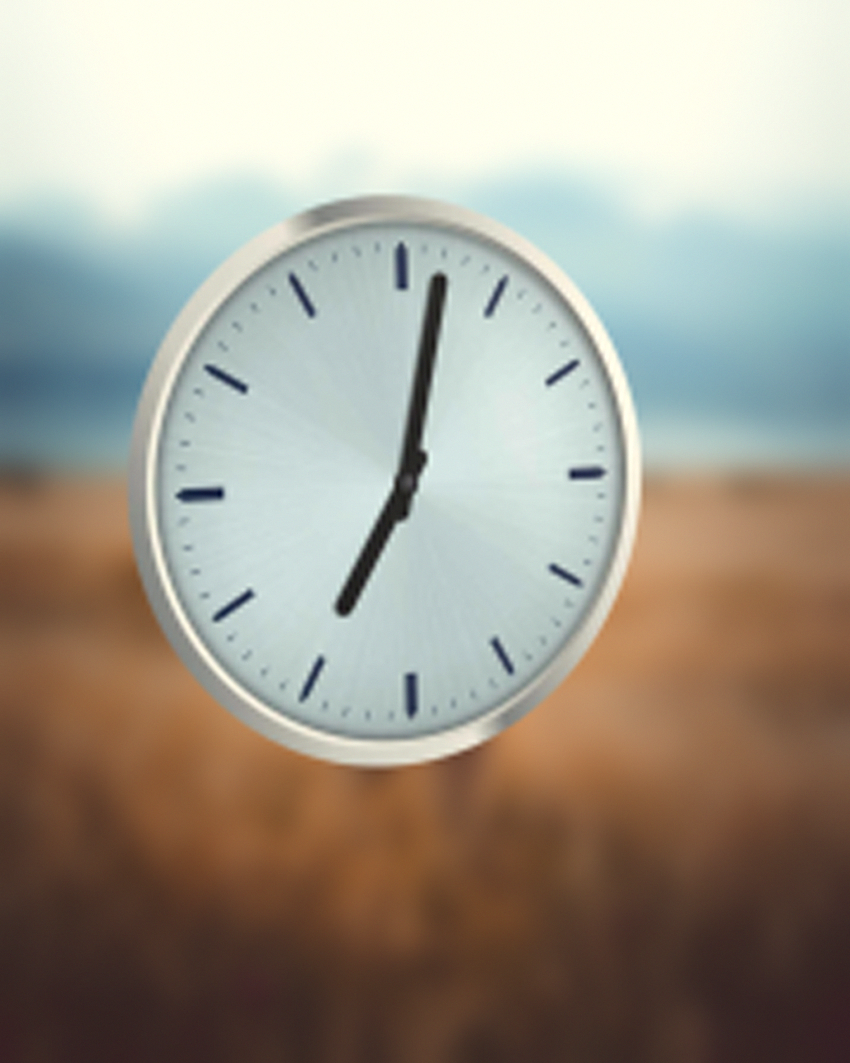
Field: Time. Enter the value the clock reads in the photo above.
7:02
